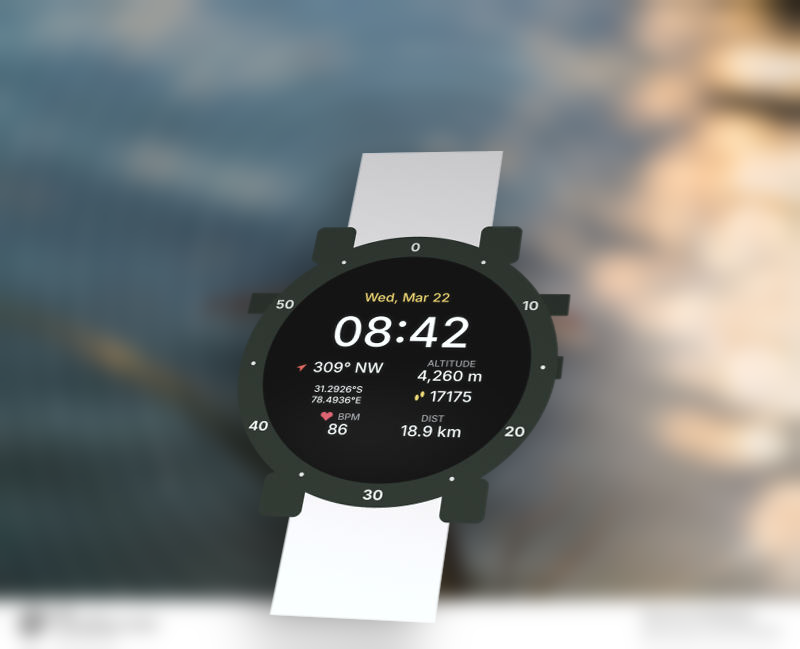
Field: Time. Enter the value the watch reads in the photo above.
8:42
